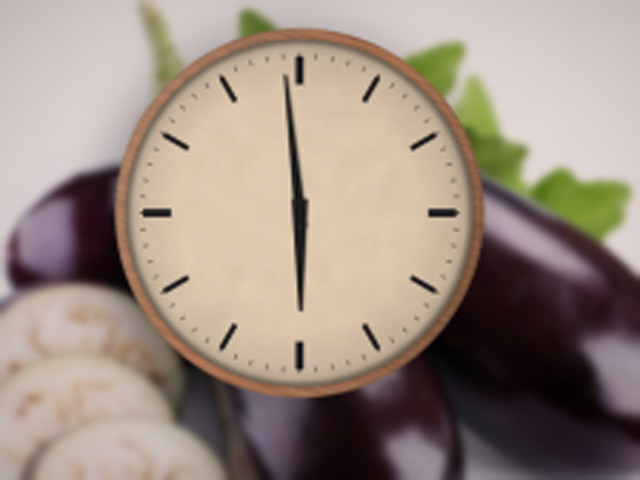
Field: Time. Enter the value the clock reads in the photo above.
5:59
